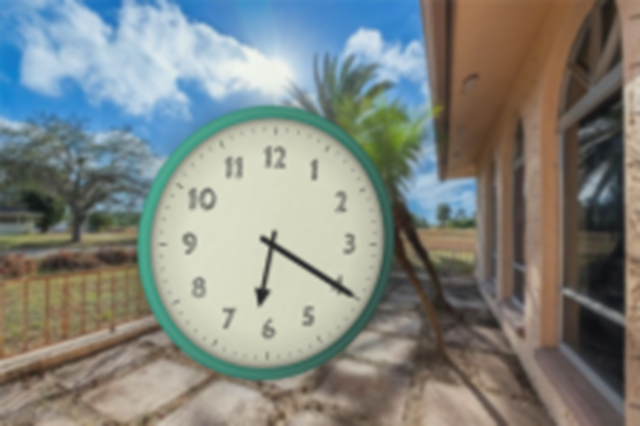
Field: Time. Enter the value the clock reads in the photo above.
6:20
